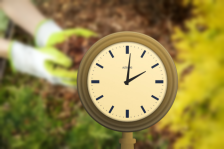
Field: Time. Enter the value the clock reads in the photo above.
2:01
